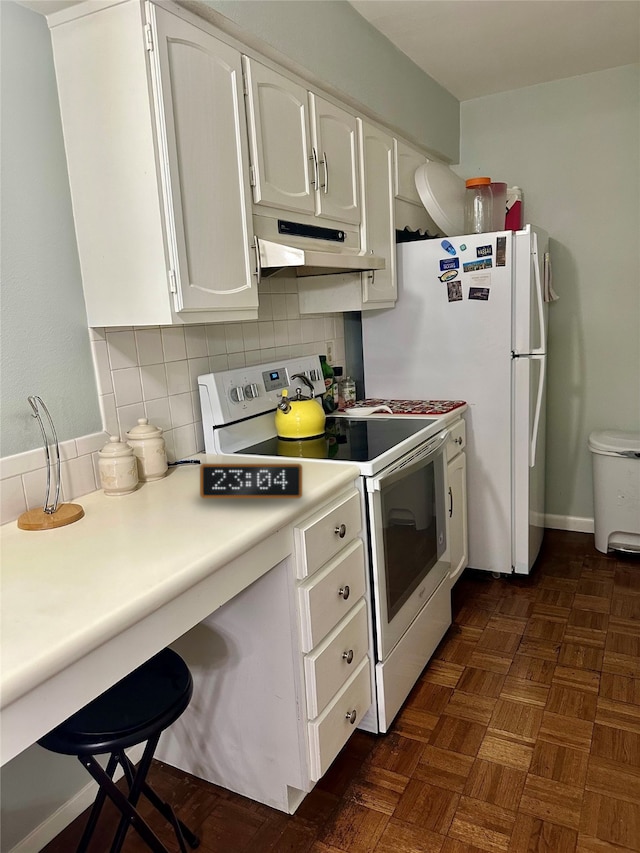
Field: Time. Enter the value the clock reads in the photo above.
23:04
